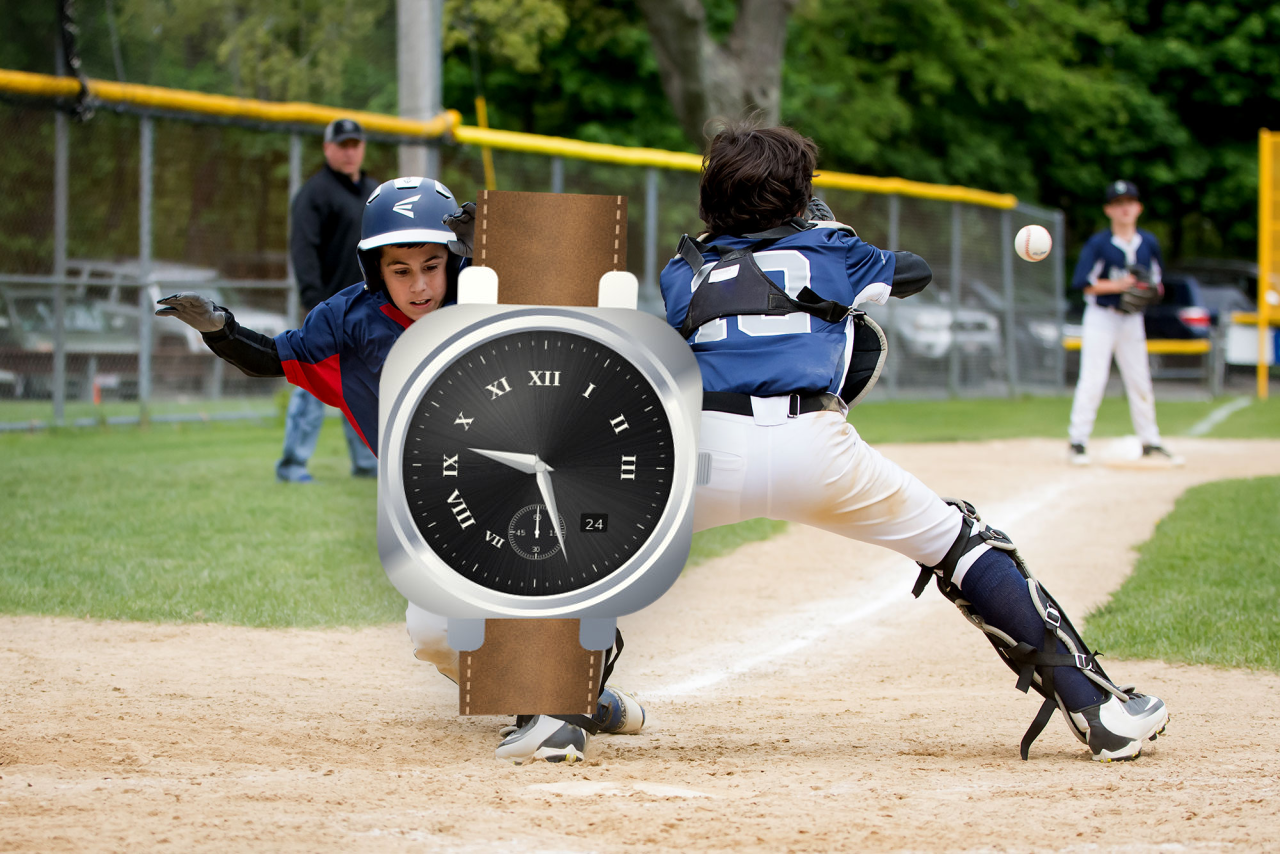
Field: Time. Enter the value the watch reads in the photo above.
9:27
